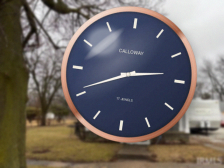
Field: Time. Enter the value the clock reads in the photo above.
2:41
